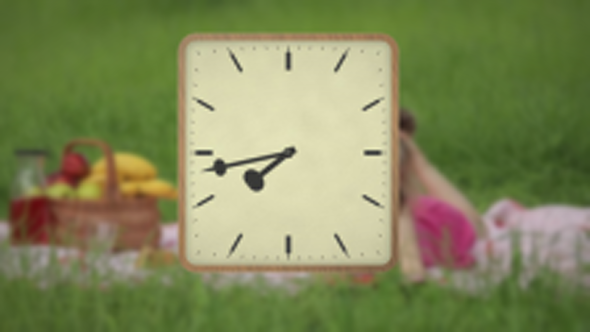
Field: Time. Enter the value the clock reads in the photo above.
7:43
